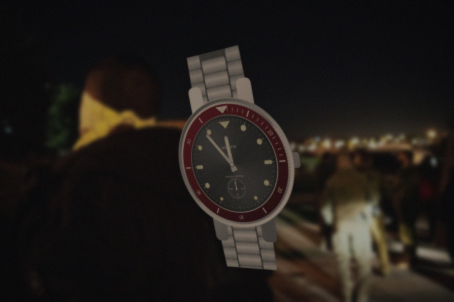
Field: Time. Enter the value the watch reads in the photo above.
11:54
